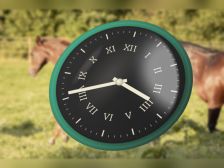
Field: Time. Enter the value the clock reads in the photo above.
3:41
